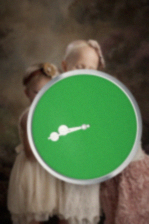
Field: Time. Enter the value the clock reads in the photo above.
8:42
